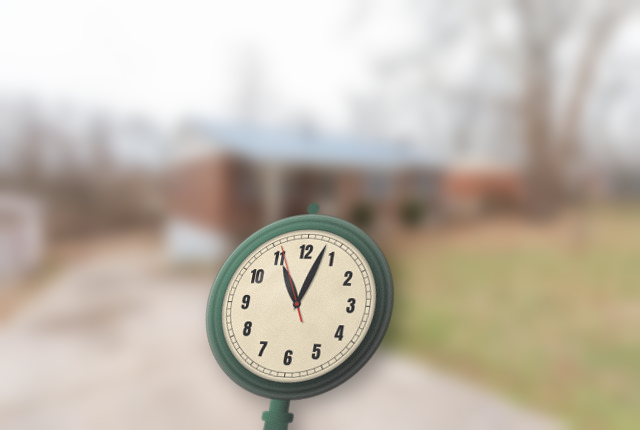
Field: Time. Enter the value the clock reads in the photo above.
11:02:56
